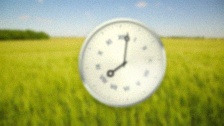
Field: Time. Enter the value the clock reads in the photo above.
8:02
